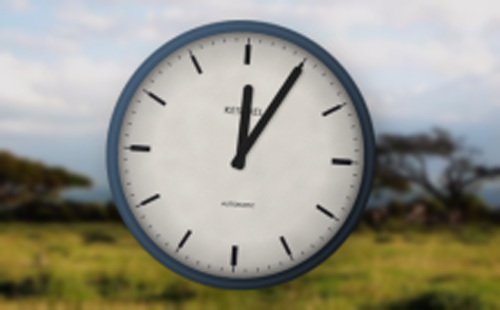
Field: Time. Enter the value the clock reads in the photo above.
12:05
